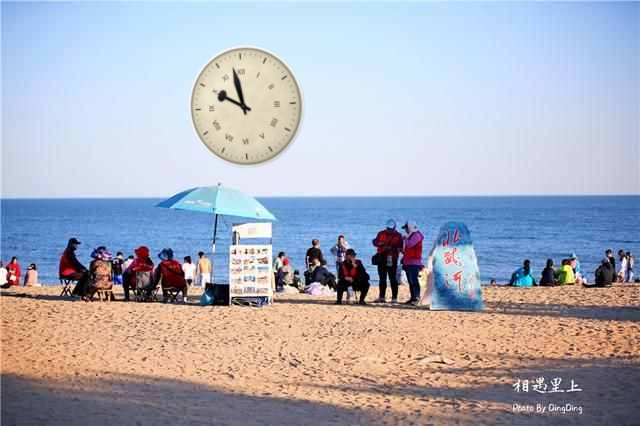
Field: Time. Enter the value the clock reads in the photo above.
9:58
